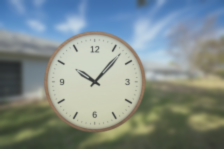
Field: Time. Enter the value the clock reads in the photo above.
10:07
